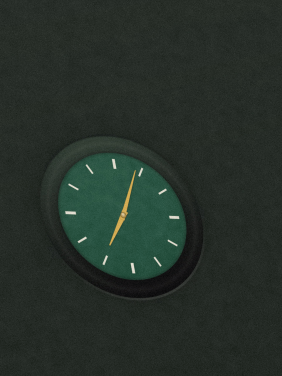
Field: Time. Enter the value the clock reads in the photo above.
7:04
